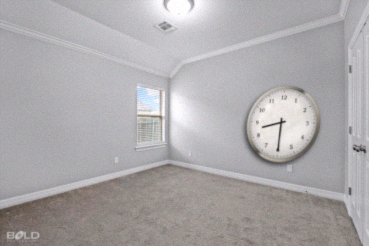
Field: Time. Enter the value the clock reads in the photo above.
8:30
